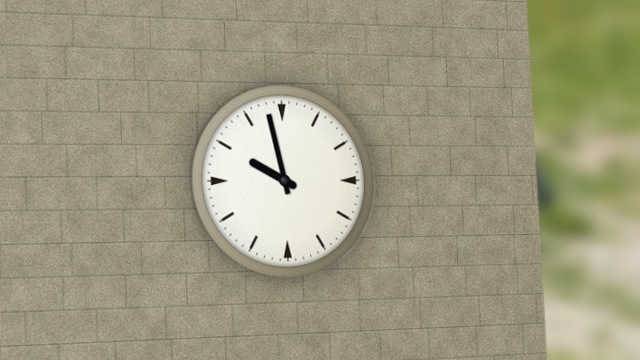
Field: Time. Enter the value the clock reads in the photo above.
9:58
